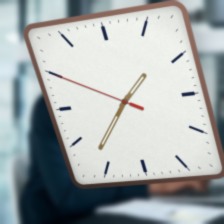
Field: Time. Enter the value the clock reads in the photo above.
1:36:50
